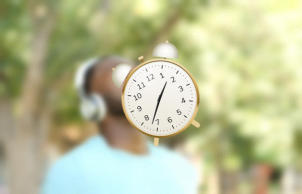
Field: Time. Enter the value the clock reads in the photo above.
1:37
